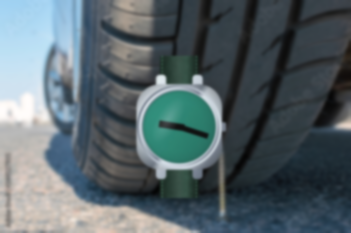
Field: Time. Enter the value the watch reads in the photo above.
9:18
